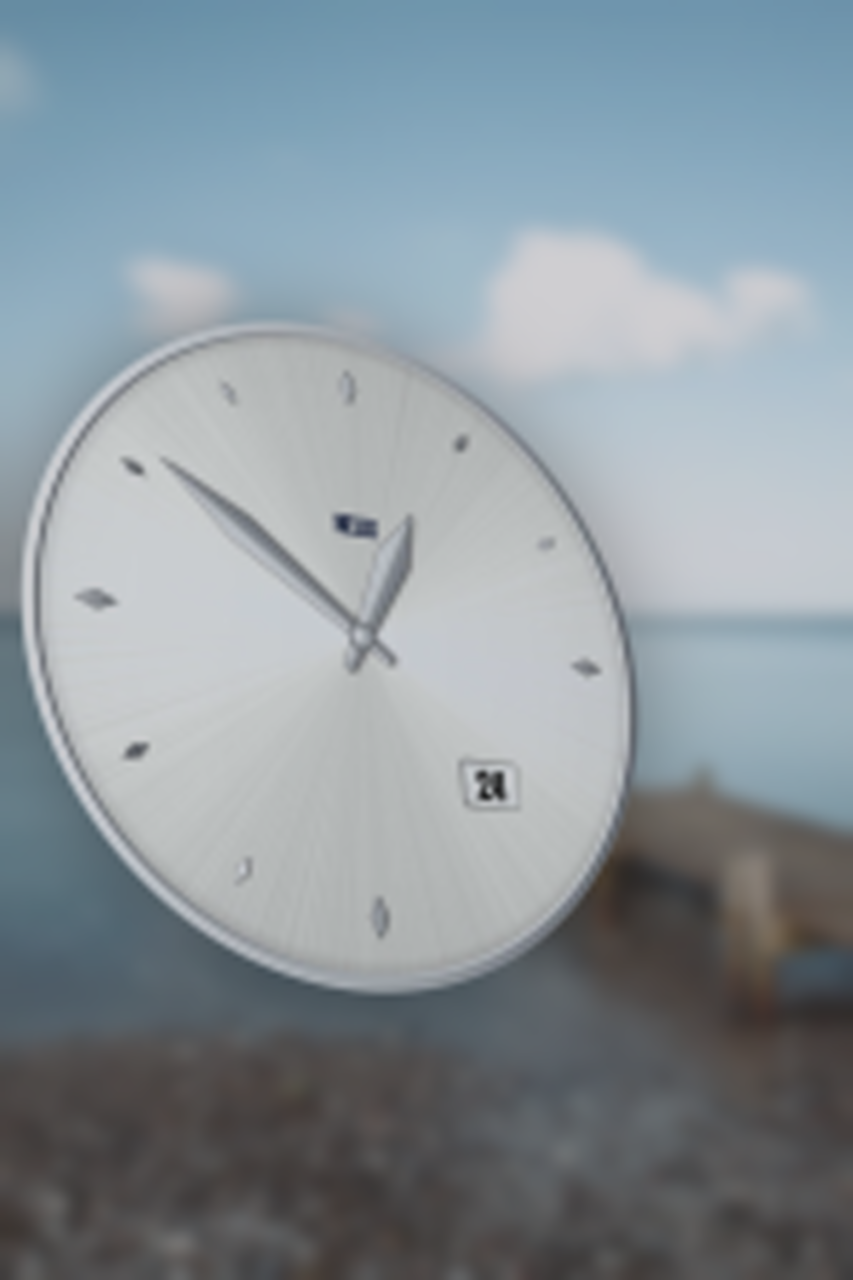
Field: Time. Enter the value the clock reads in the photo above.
12:51
